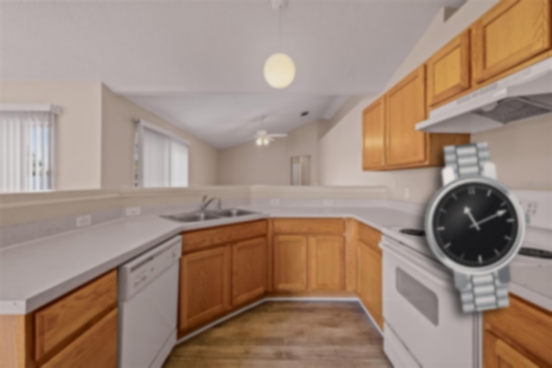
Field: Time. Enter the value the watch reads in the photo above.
11:12
